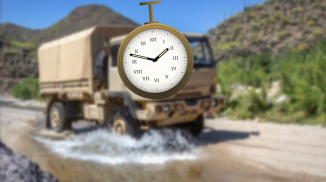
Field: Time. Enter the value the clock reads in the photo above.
1:48
